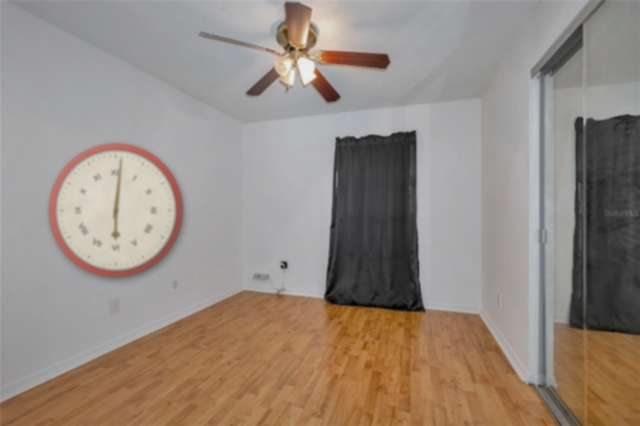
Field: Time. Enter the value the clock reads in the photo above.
6:01
